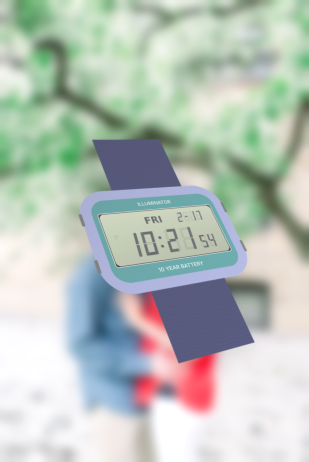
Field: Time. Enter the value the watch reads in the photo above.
10:21:54
